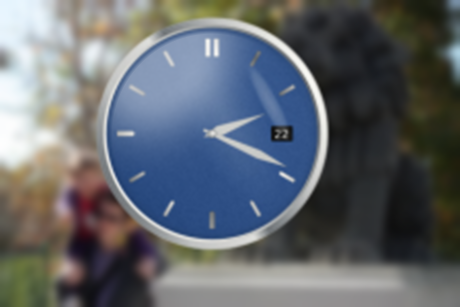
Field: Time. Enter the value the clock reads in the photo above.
2:19
